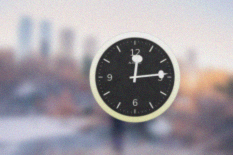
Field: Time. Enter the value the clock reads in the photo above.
12:14
